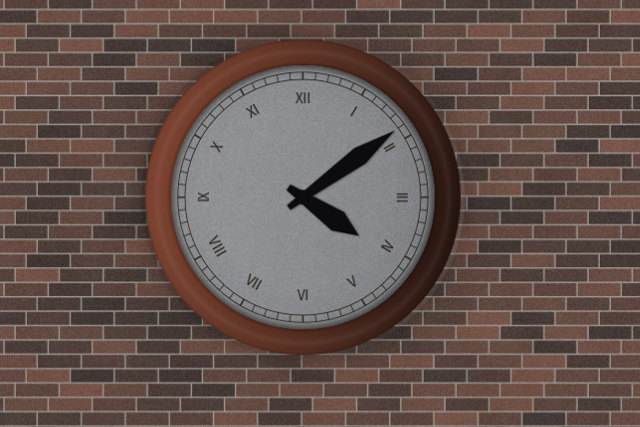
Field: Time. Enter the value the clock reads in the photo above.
4:09
